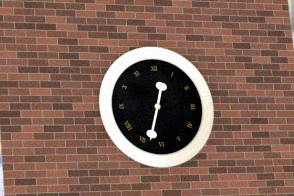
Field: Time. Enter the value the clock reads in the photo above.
12:33
